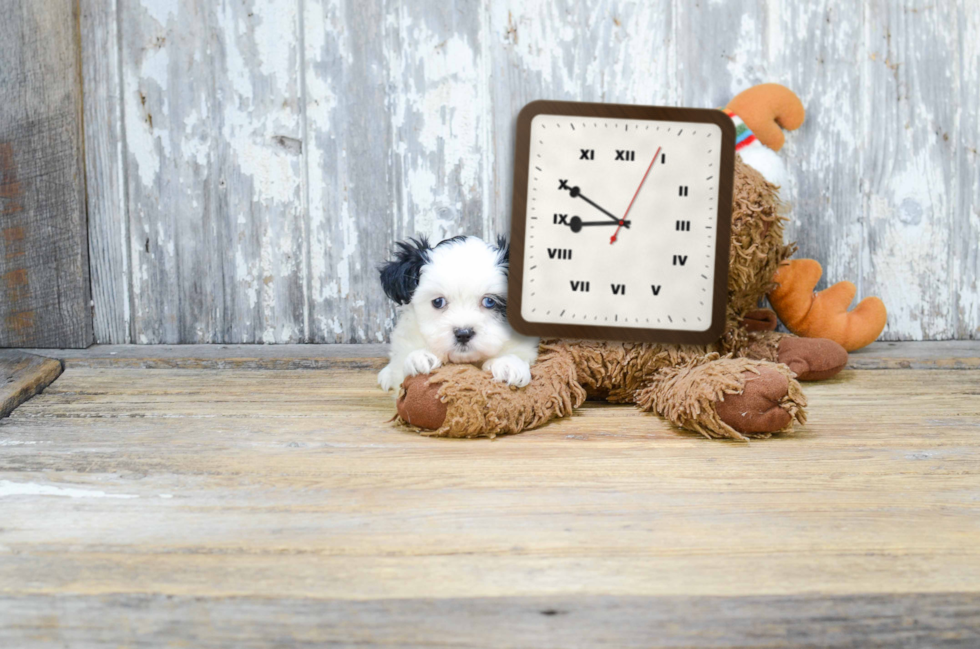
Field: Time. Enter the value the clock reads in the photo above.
8:50:04
